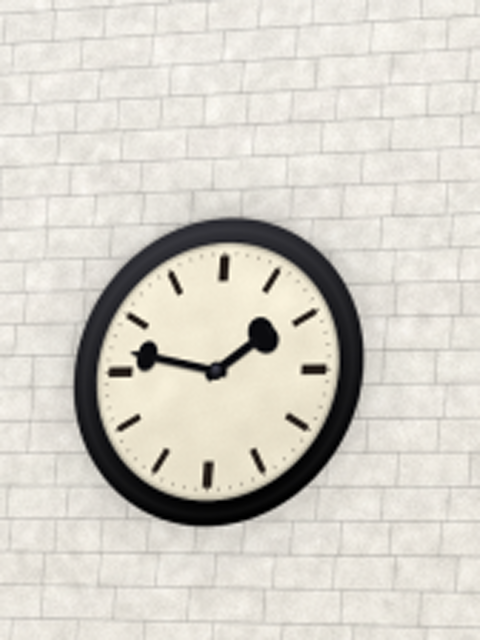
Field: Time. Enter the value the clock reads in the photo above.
1:47
